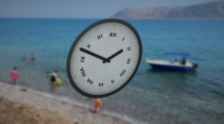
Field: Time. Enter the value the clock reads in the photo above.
1:48
